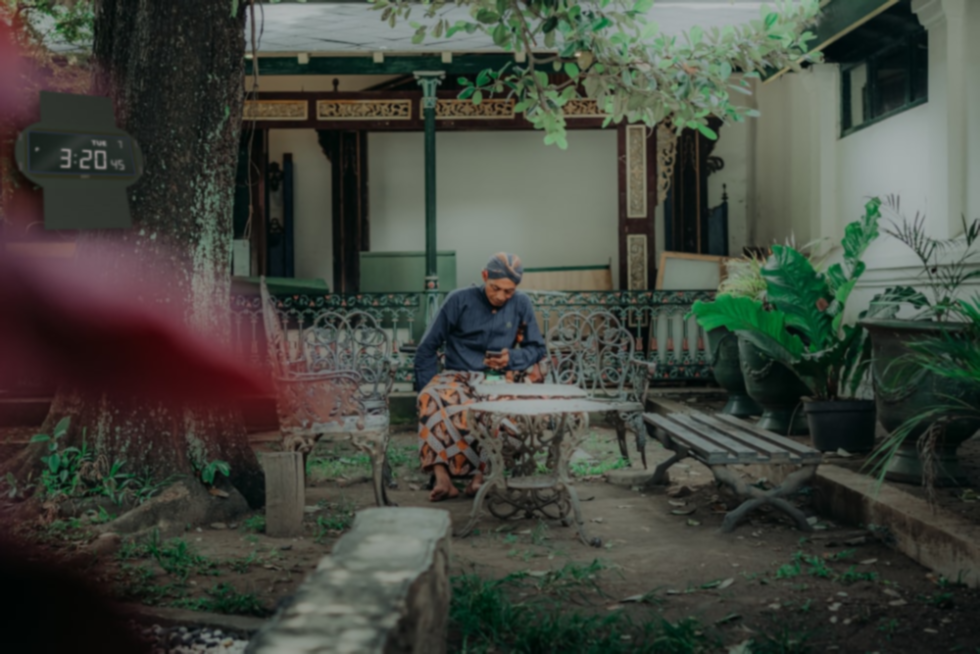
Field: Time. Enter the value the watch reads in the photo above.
3:20
